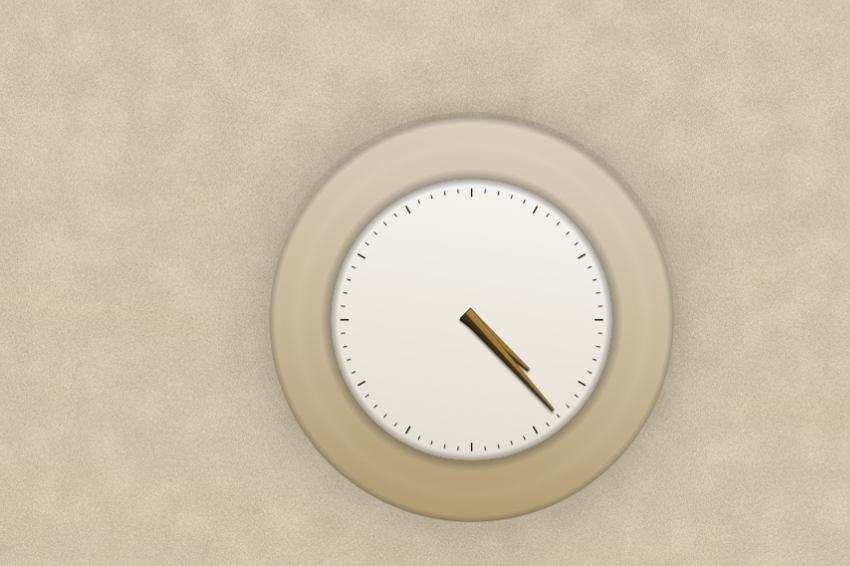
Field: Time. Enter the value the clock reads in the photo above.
4:23
